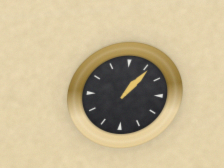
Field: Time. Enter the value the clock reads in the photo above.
1:06
